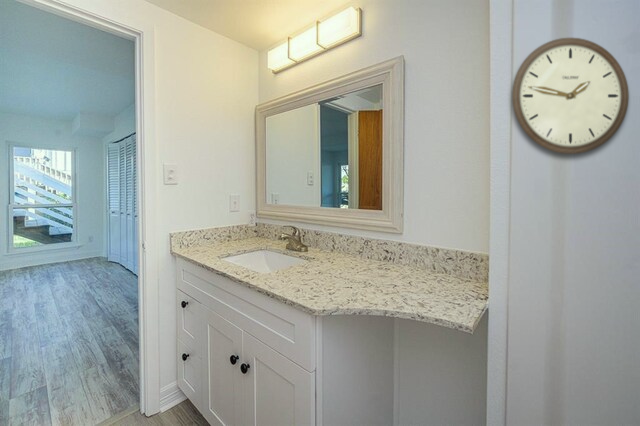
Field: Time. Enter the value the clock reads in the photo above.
1:47
